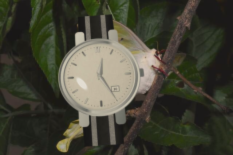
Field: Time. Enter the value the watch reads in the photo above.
12:25
